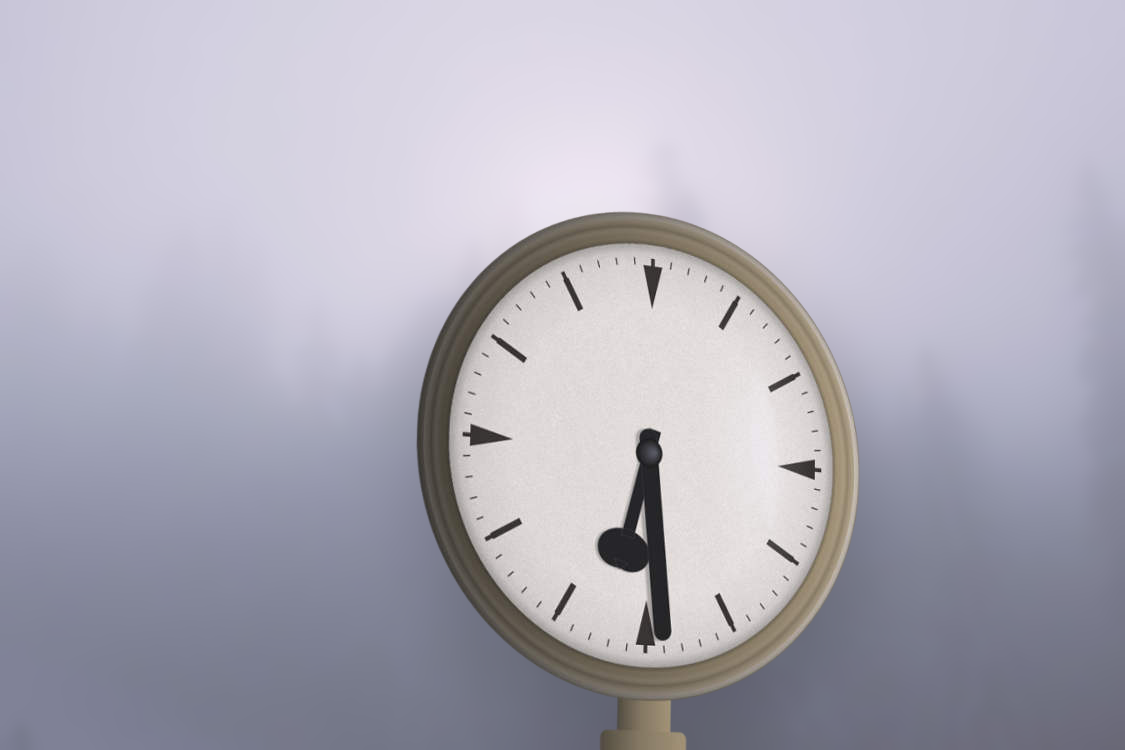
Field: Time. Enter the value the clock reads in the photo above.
6:29
